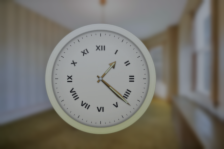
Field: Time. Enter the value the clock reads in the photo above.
1:22
